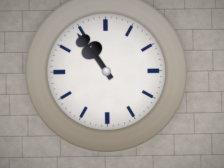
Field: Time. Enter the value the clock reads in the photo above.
10:54
